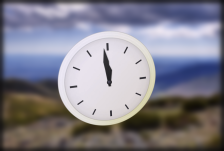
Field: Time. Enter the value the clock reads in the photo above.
11:59
